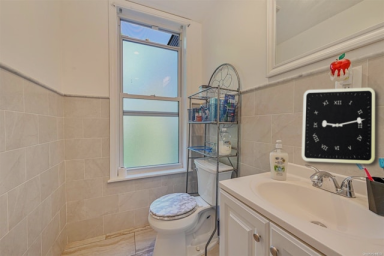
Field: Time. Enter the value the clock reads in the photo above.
9:13
